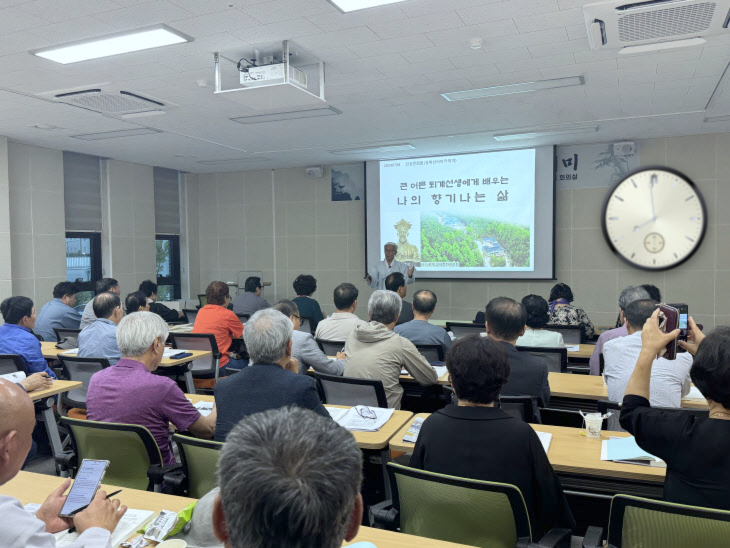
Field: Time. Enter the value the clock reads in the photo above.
7:59
